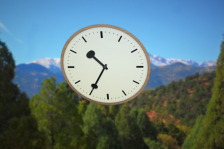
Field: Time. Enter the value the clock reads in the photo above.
10:35
